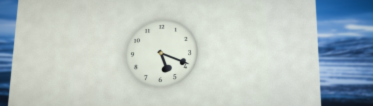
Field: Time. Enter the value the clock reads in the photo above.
5:19
